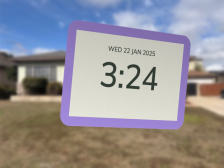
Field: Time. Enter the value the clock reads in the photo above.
3:24
